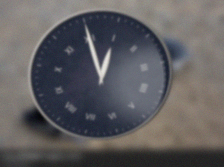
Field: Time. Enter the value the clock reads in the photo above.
1:00
